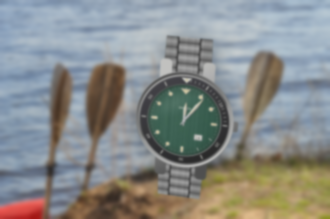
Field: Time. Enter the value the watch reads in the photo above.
12:06
